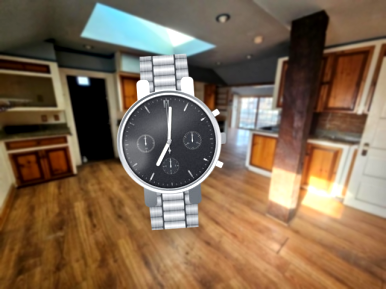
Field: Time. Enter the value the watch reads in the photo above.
7:01
